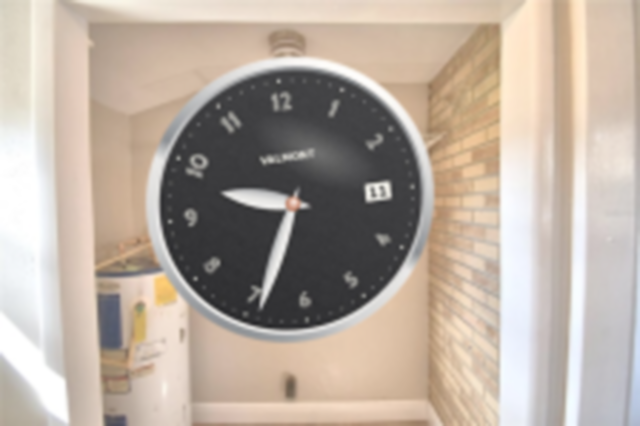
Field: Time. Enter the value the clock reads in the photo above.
9:34
